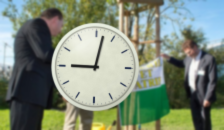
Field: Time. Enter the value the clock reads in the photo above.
9:02
